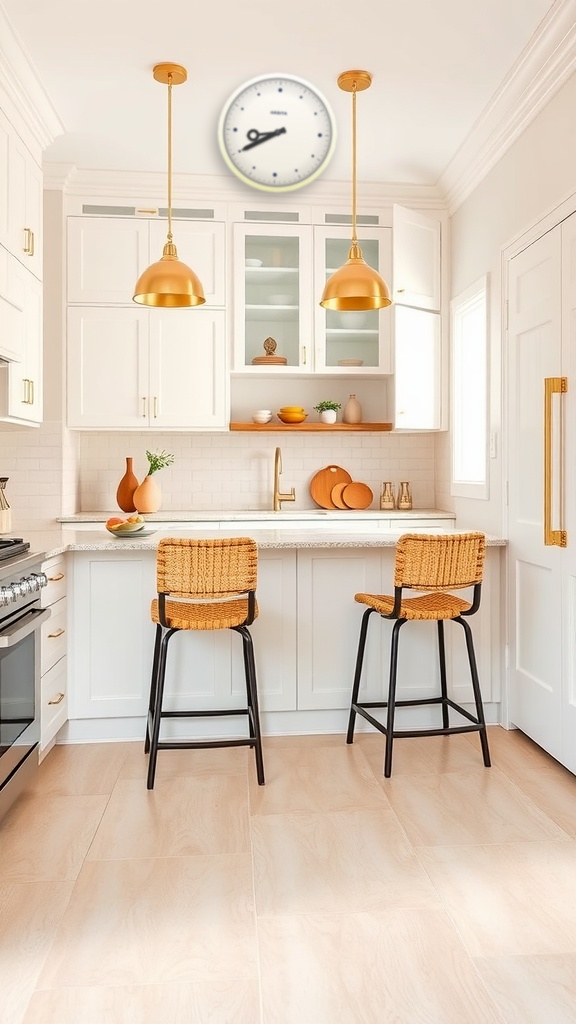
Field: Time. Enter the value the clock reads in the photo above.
8:40
